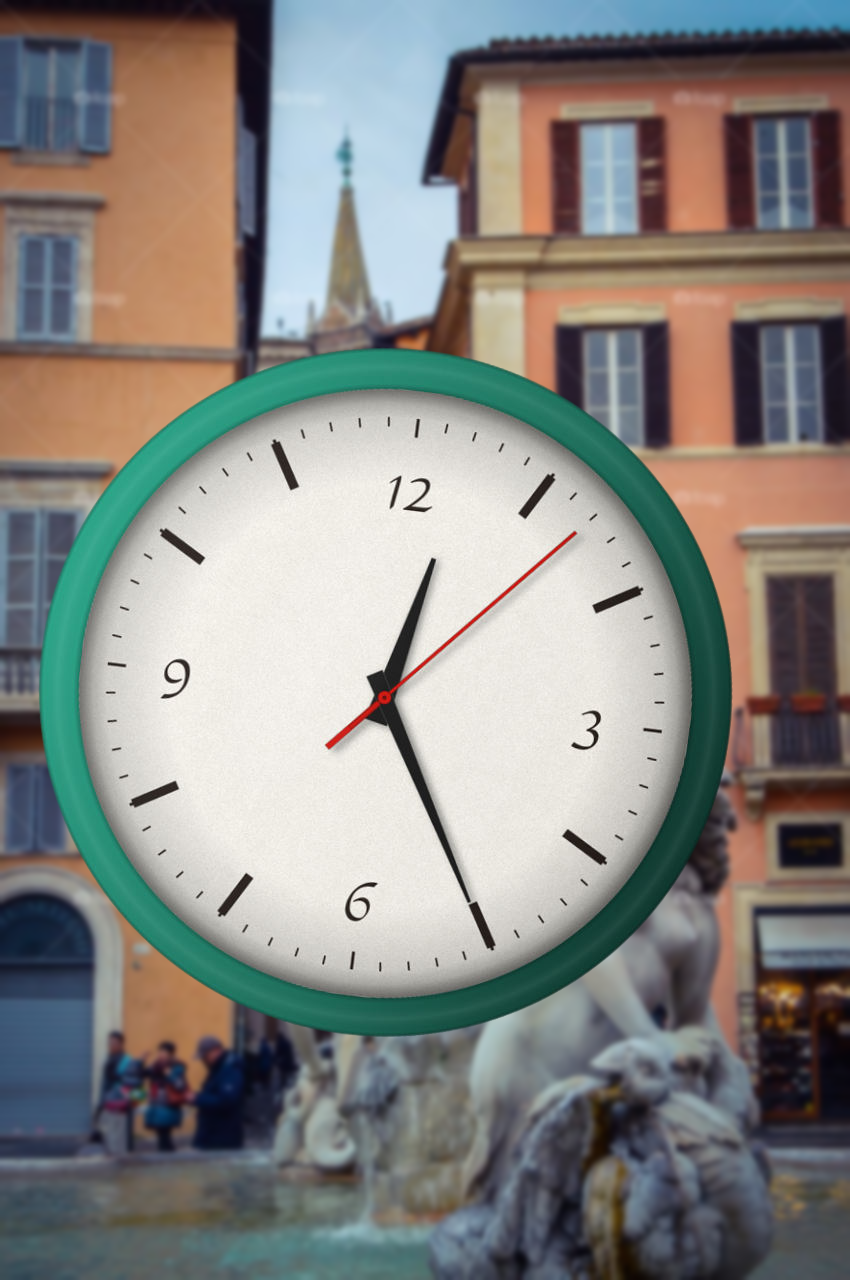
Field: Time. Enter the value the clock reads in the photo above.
12:25:07
